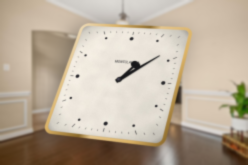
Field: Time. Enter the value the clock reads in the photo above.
1:08
